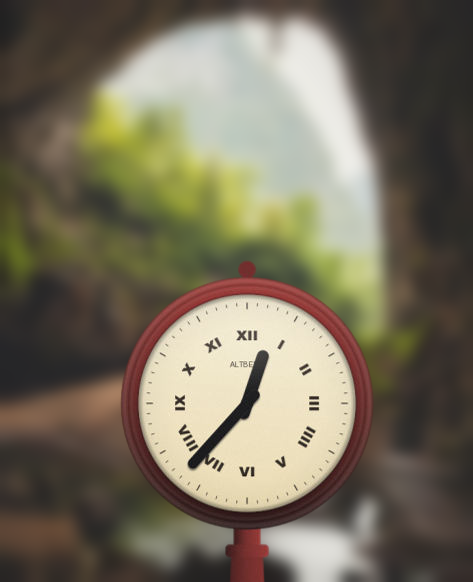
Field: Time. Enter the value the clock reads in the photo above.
12:37
